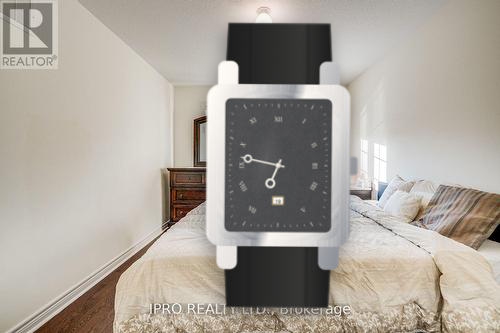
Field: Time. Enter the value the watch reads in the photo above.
6:47
